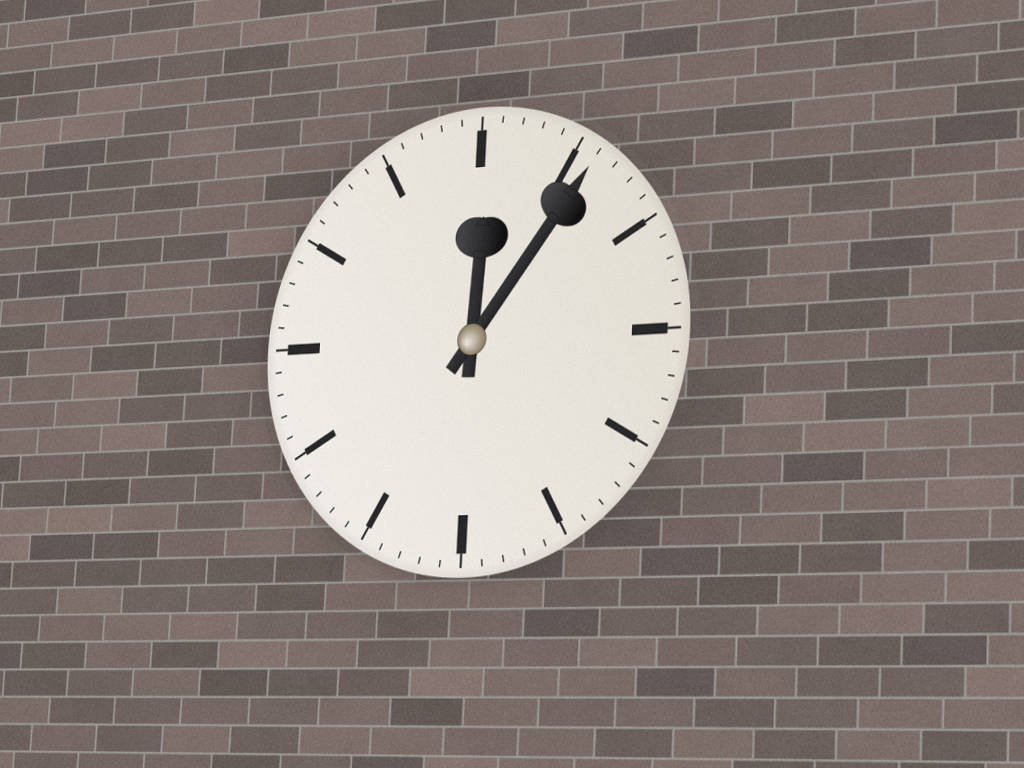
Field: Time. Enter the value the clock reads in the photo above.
12:06
